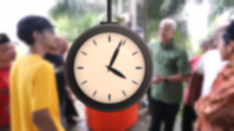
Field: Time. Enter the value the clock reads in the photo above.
4:04
